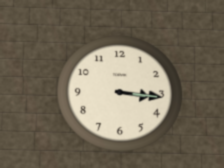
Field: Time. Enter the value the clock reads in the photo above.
3:16
